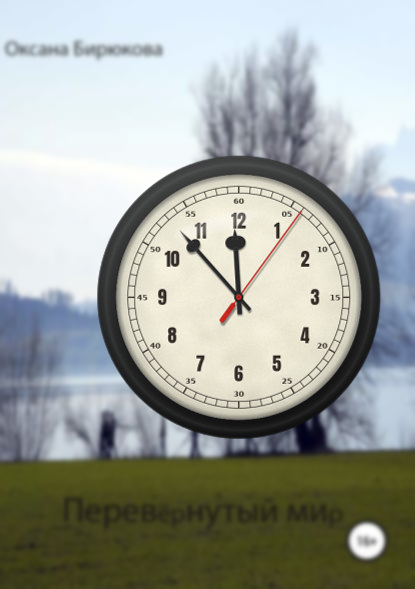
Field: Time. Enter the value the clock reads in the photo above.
11:53:06
